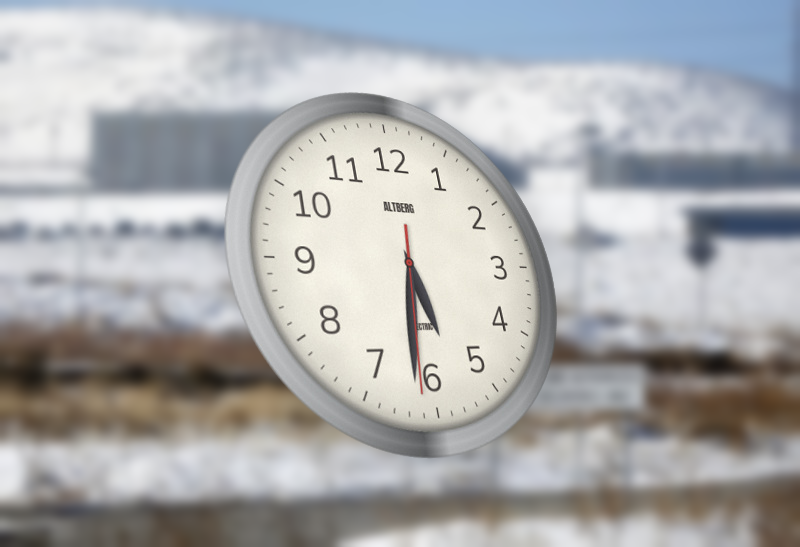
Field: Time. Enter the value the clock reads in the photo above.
5:31:31
